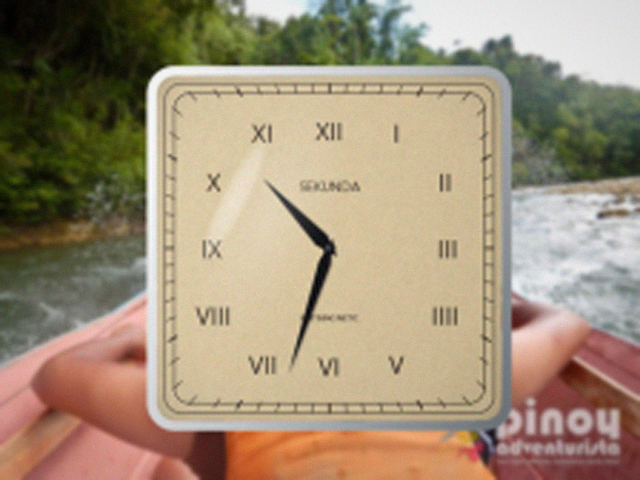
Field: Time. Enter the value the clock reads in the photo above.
10:33
